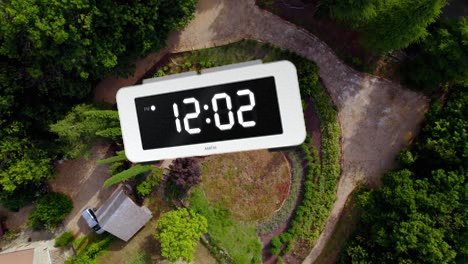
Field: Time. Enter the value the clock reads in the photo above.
12:02
